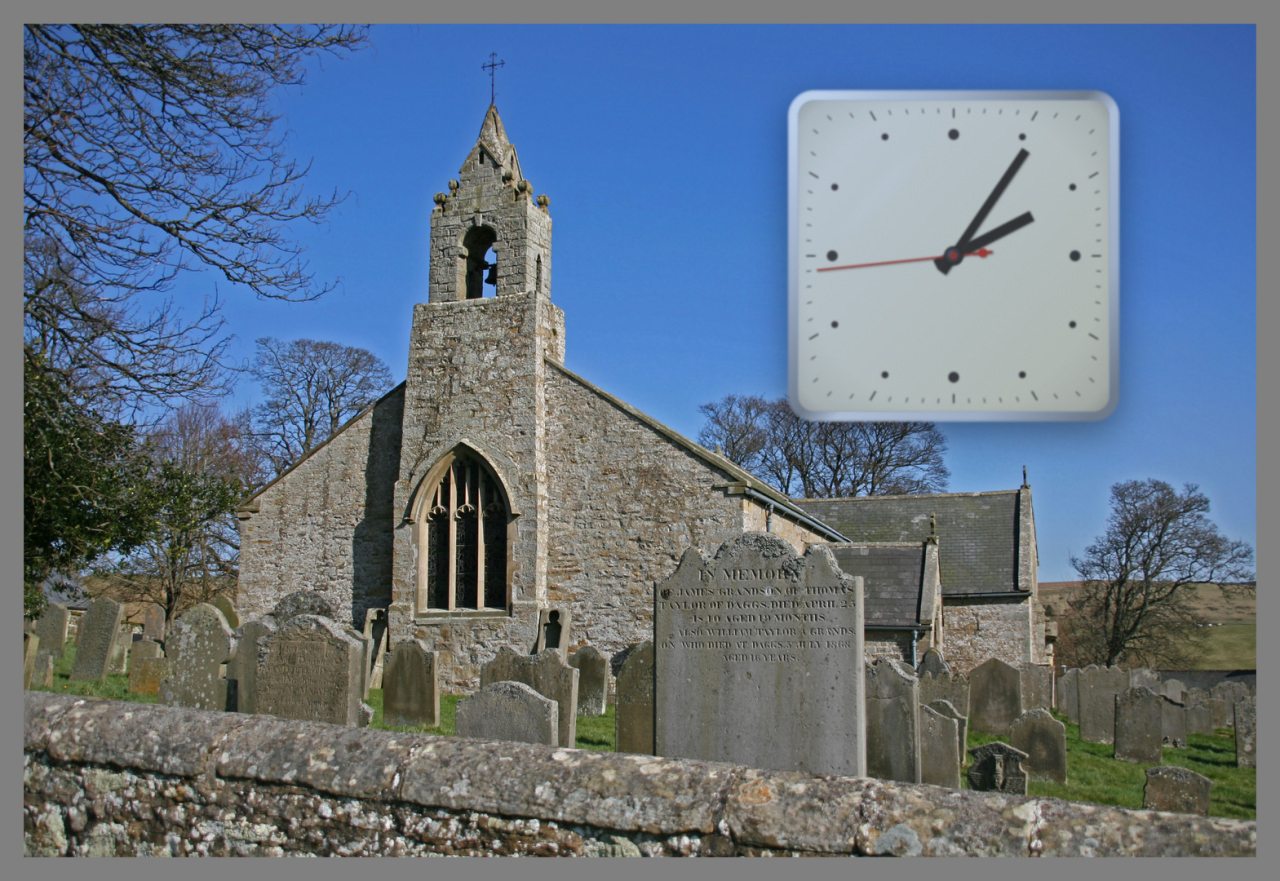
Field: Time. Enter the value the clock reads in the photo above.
2:05:44
